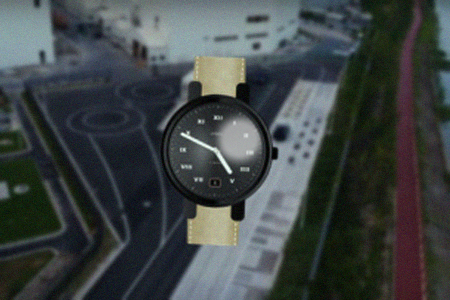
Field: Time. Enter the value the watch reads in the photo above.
4:49
